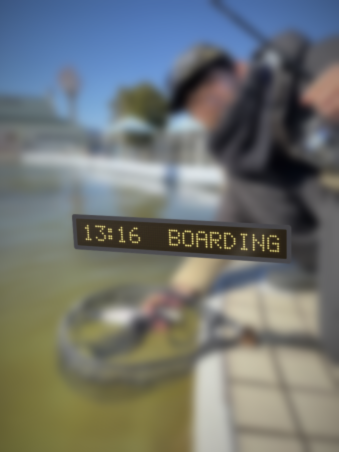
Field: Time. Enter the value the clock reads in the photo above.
13:16
